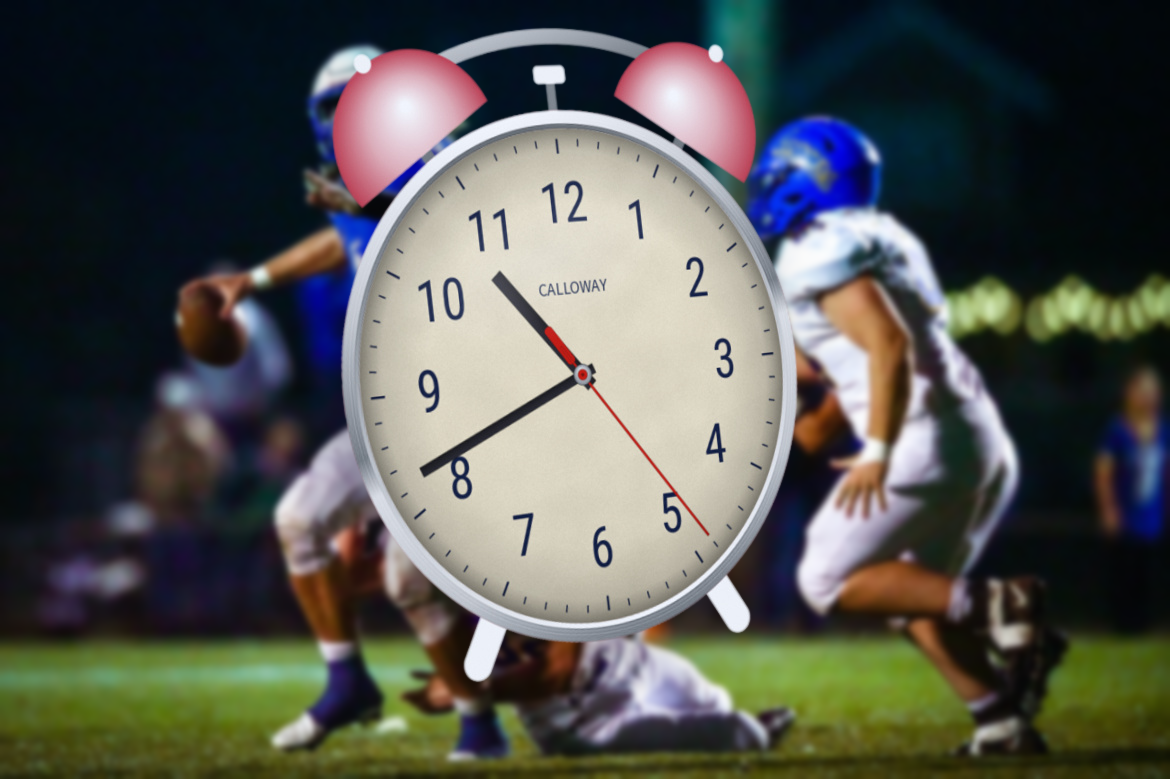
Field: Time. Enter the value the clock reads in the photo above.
10:41:24
